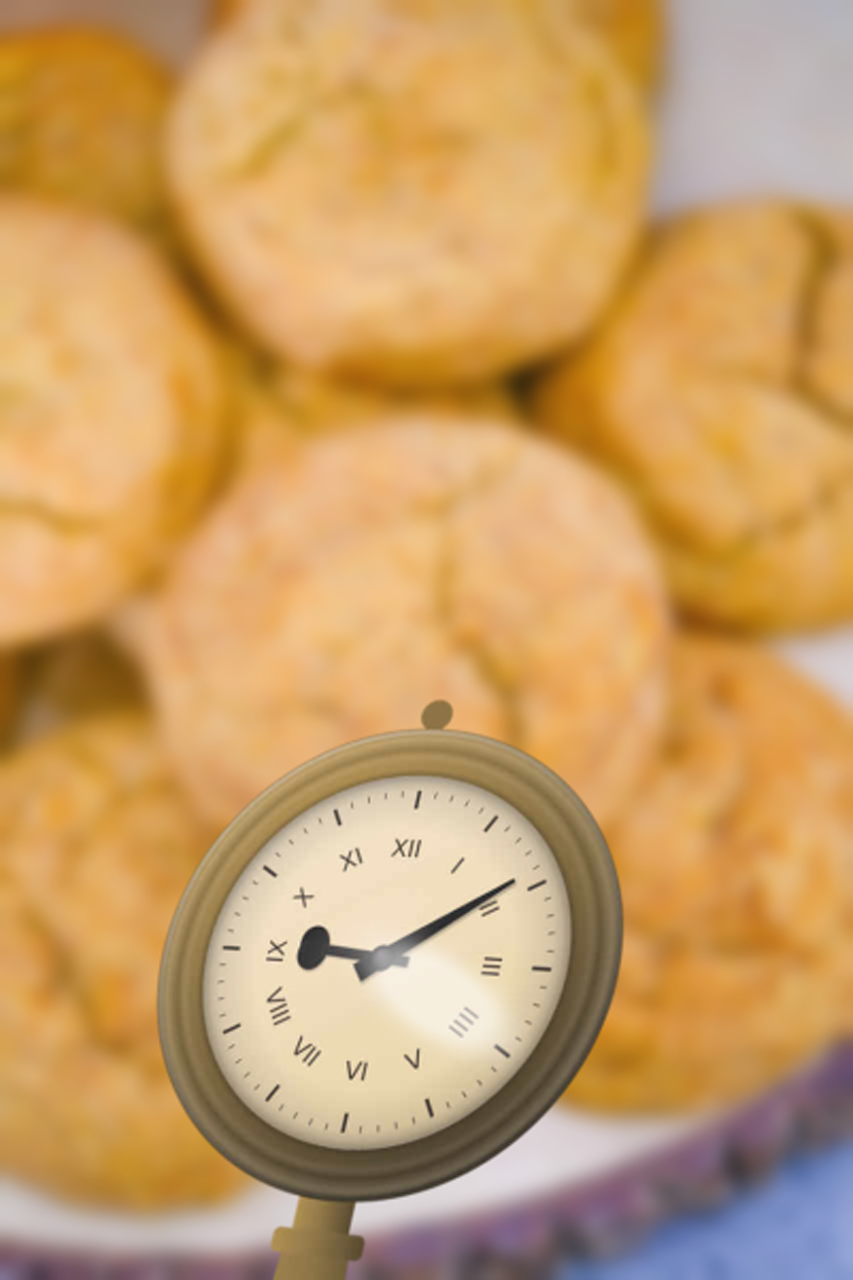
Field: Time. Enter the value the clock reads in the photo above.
9:09
